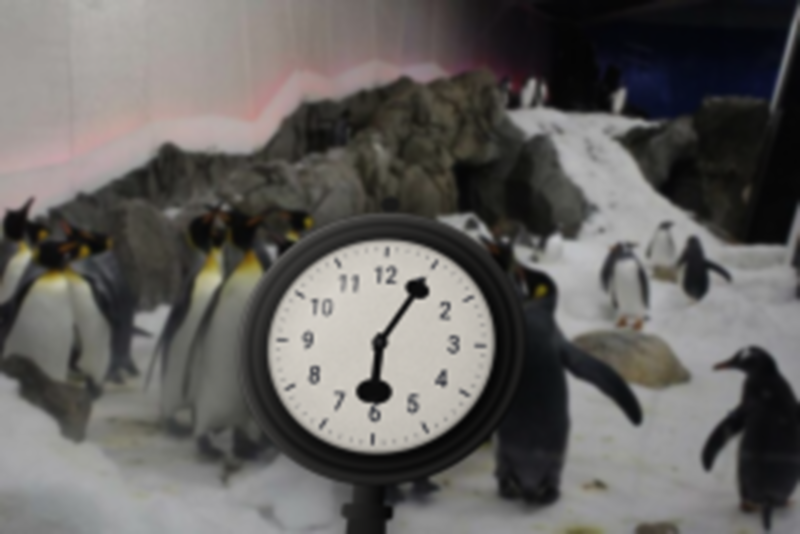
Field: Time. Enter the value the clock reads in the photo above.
6:05
